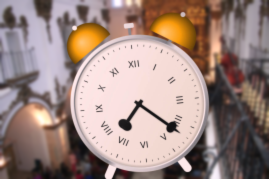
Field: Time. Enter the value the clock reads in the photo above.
7:22
